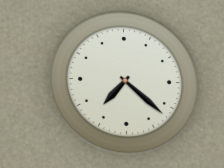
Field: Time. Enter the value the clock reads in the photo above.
7:22
